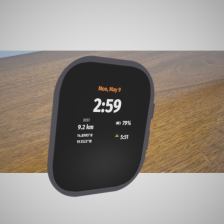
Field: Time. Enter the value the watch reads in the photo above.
2:59
